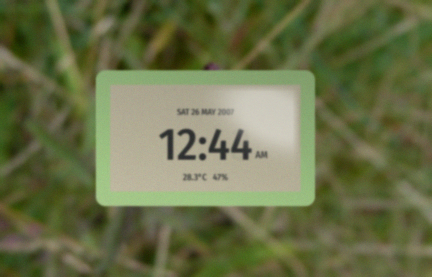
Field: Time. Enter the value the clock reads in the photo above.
12:44
